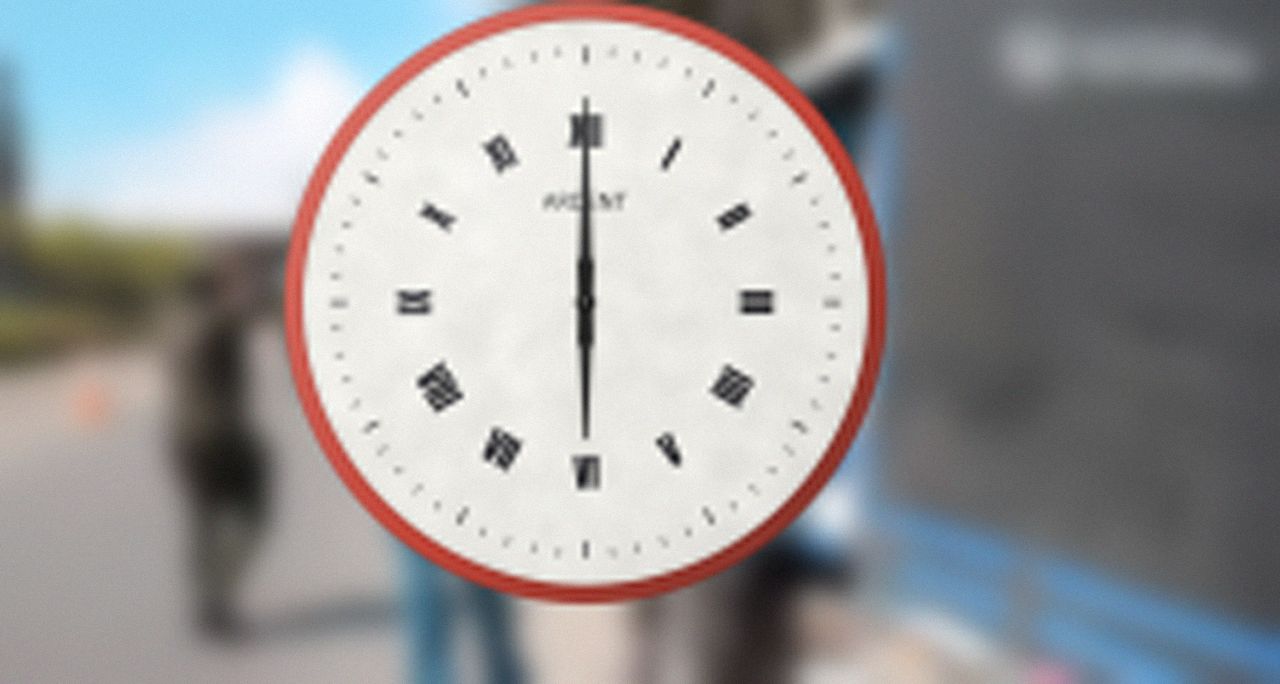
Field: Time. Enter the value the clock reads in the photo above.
6:00
